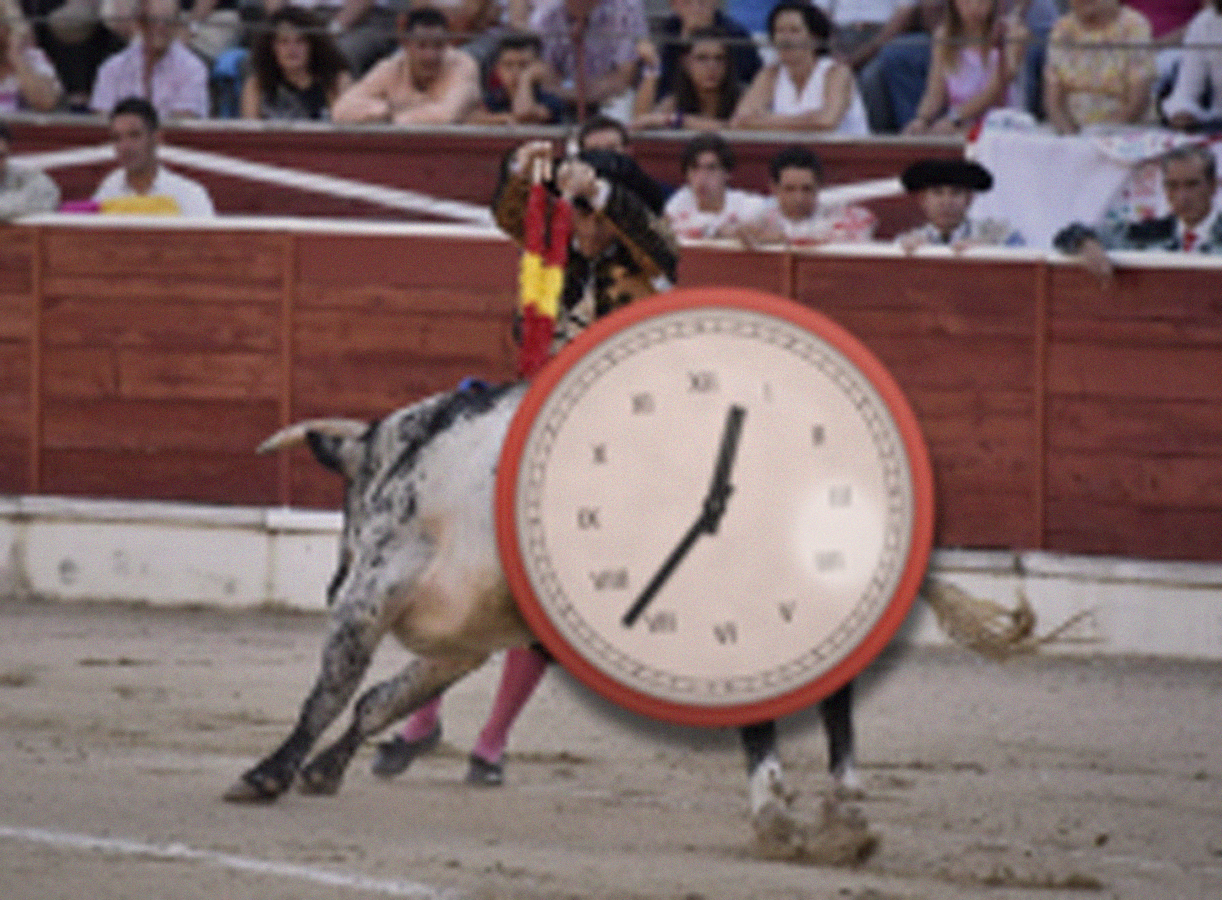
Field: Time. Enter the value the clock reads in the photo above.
12:37
